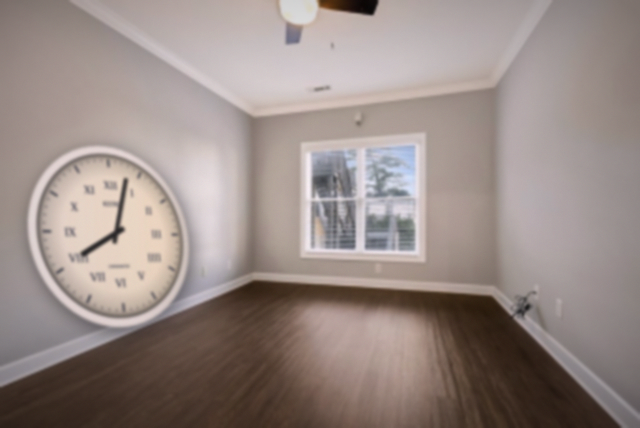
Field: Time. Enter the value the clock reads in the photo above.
8:03
